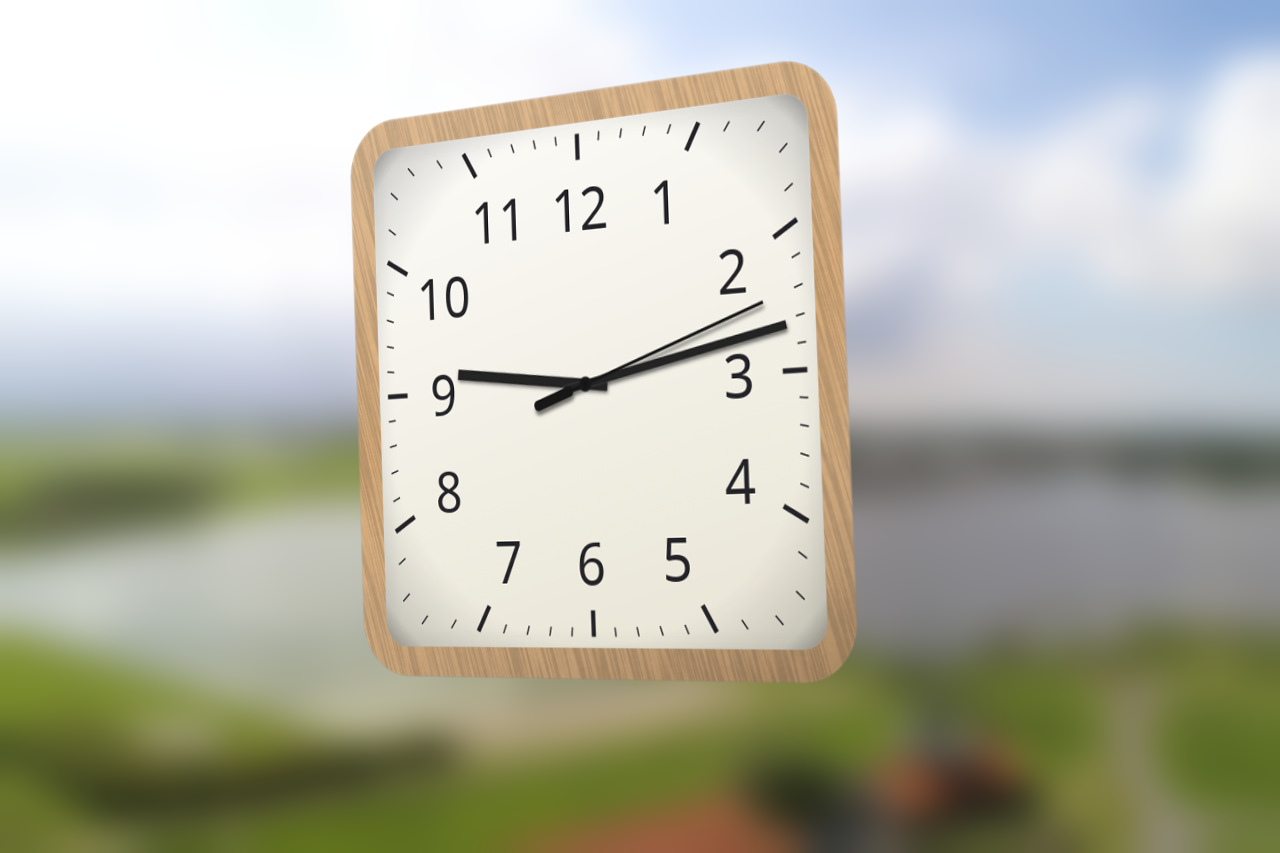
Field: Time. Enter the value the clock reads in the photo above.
9:13:12
